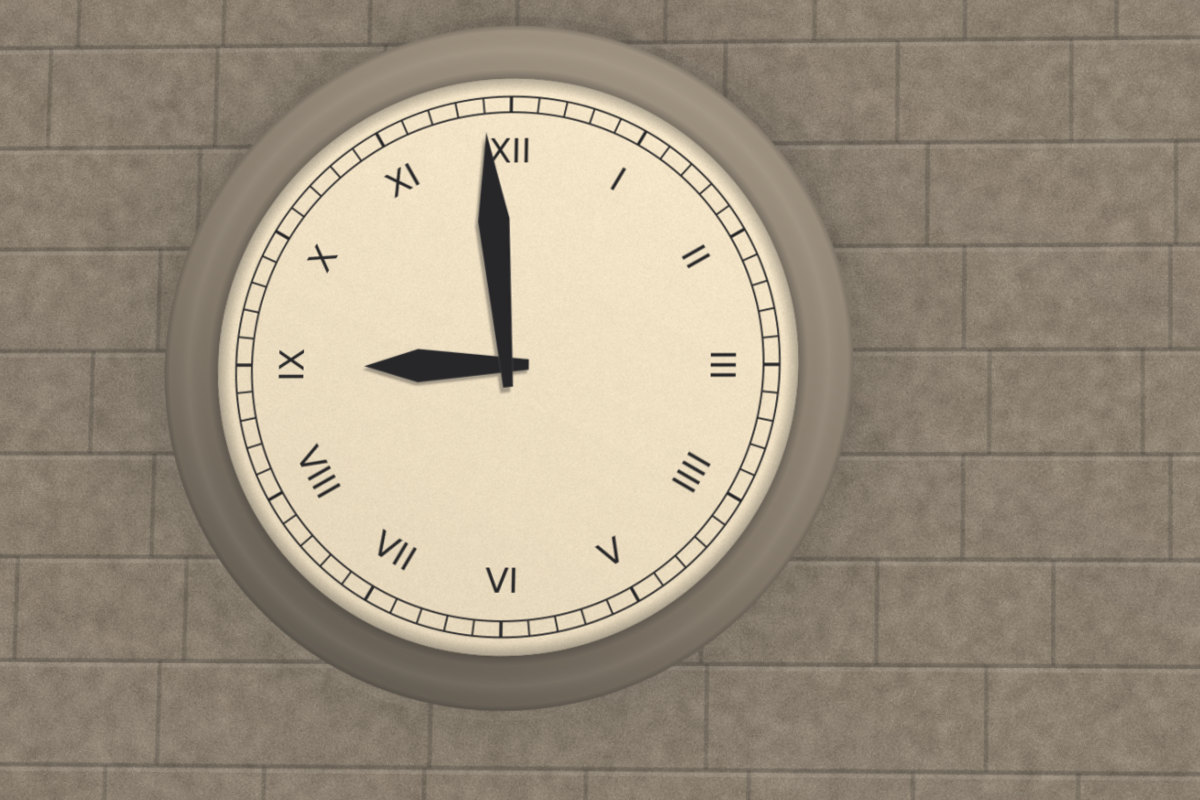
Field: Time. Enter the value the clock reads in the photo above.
8:59
